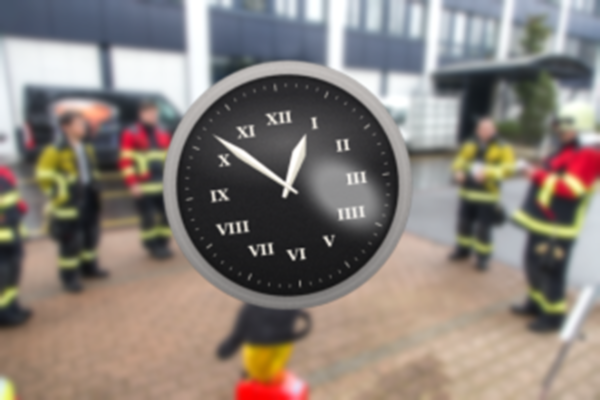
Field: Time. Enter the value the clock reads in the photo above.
12:52
